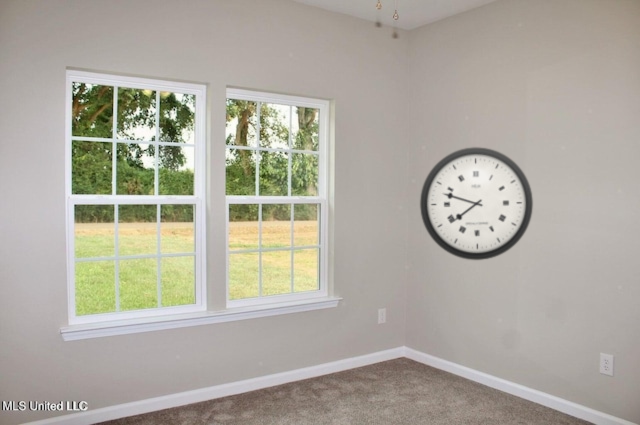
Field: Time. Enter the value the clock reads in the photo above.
7:48
